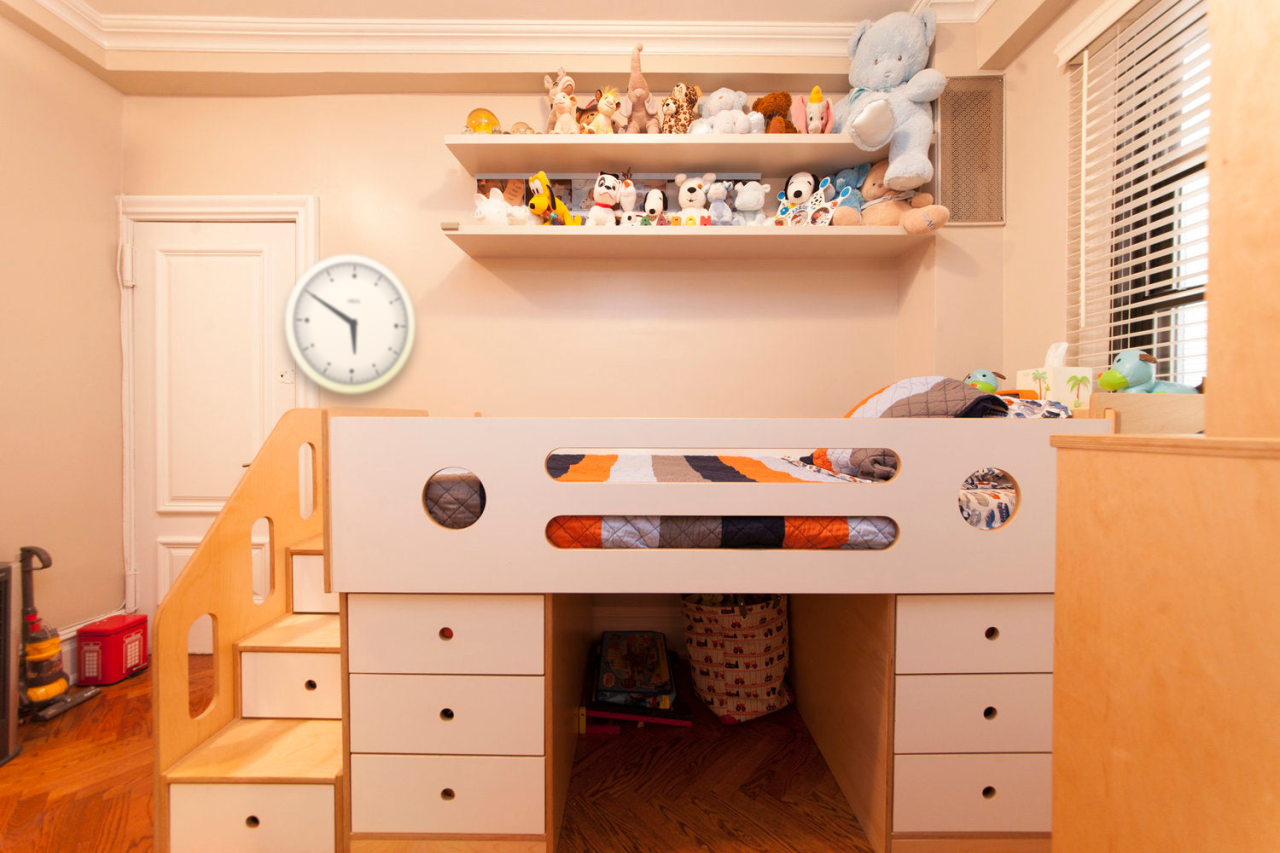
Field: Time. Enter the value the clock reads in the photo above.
5:50
